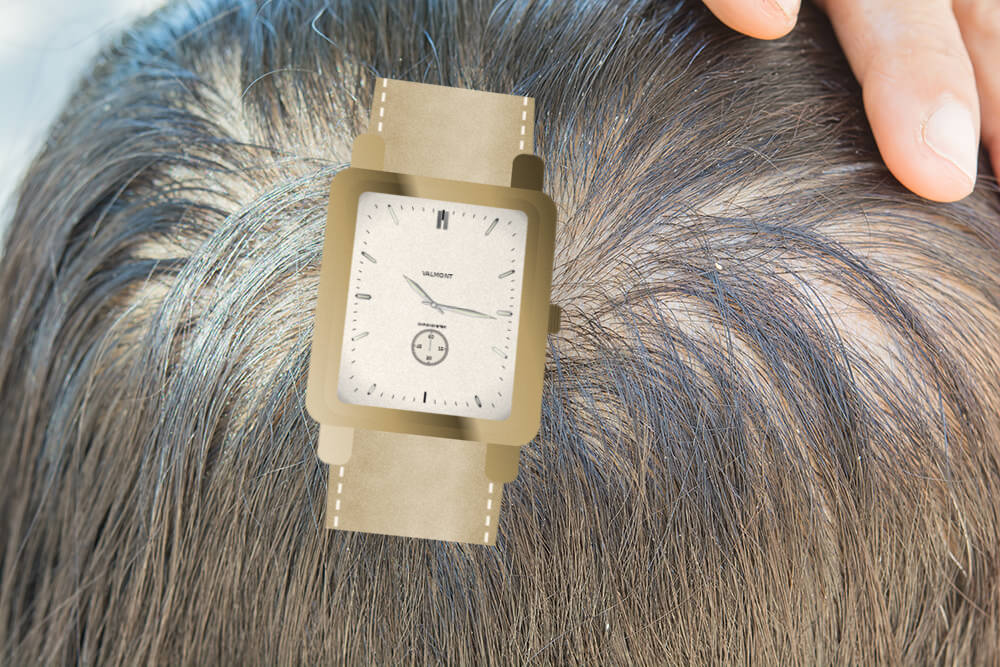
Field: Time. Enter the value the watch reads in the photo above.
10:16
